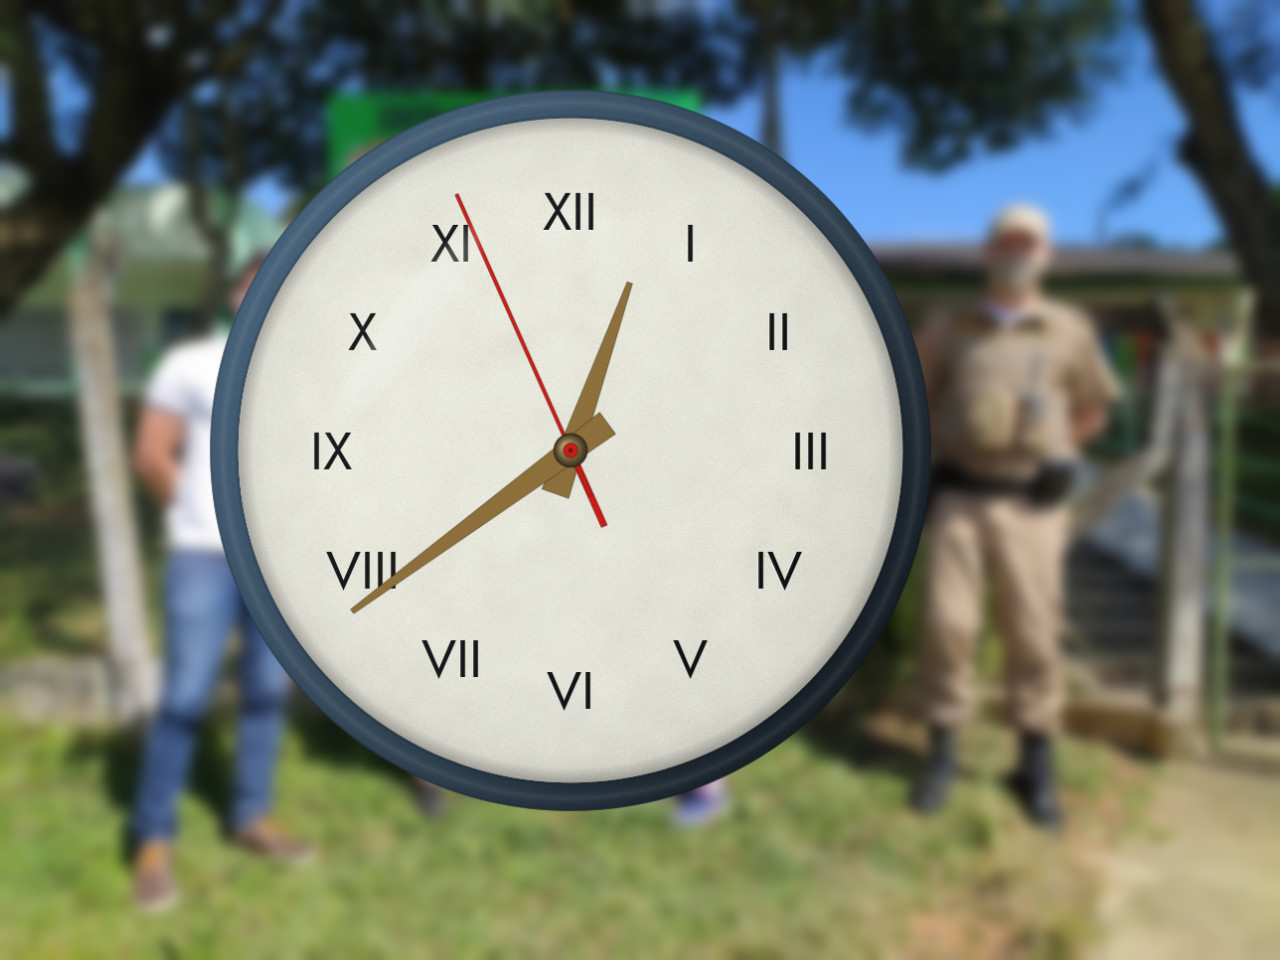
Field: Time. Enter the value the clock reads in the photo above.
12:38:56
